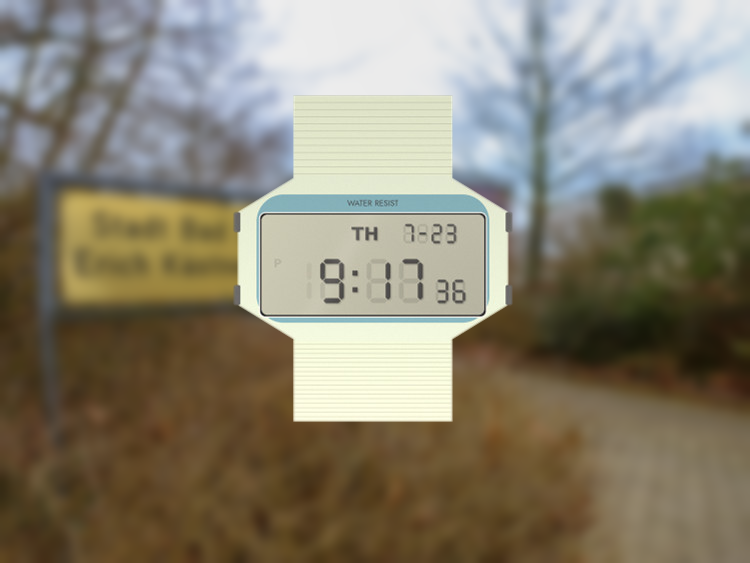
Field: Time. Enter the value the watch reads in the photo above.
9:17:36
